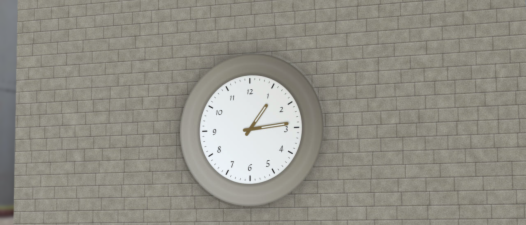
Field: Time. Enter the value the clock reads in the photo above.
1:14
